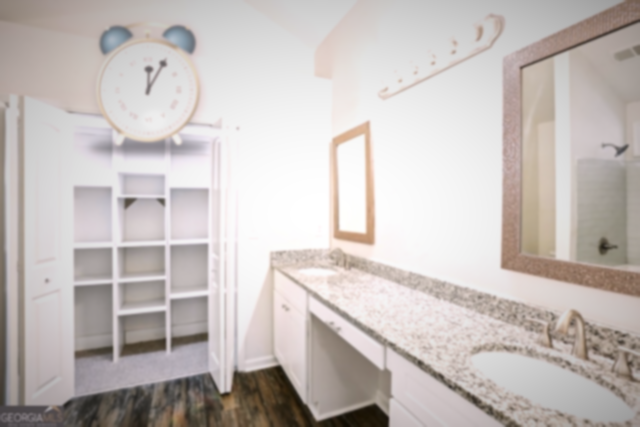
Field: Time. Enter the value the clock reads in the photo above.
12:05
